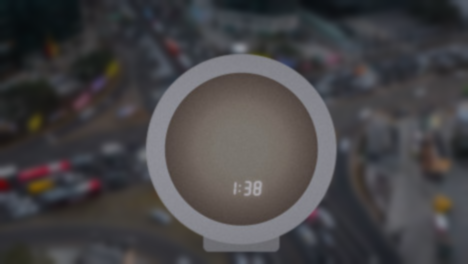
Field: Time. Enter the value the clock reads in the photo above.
1:38
